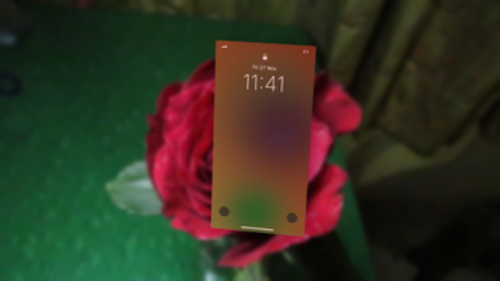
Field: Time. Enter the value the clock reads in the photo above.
11:41
